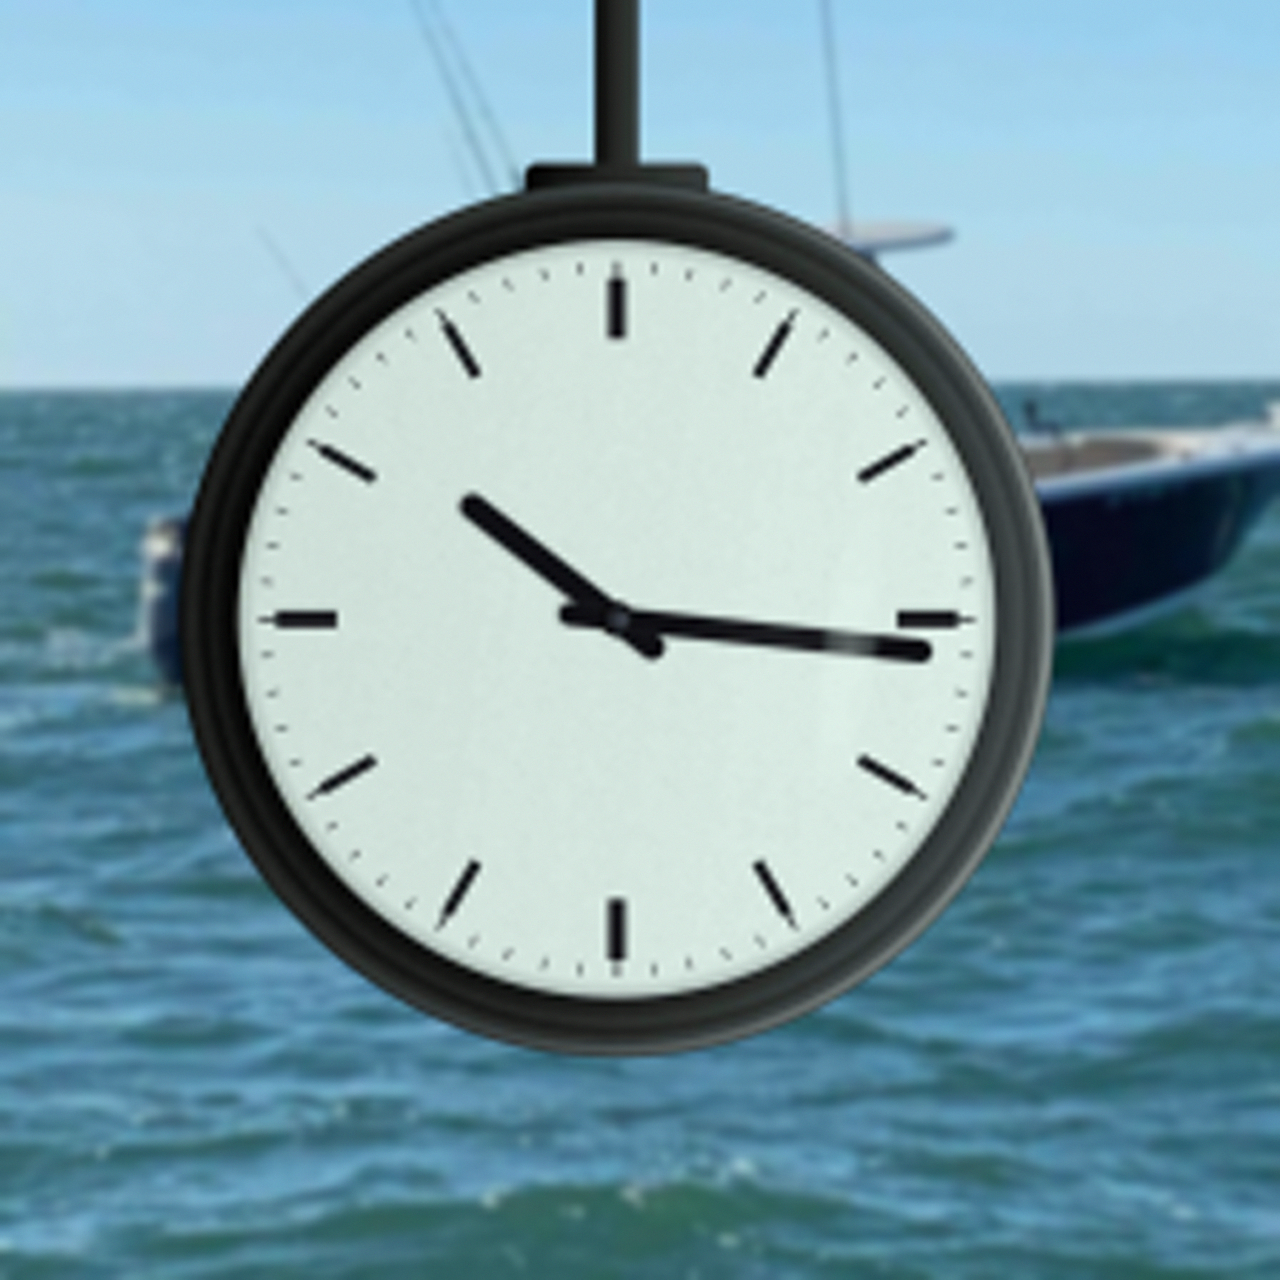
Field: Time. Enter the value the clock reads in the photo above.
10:16
